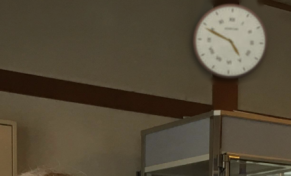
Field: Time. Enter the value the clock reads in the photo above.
4:49
